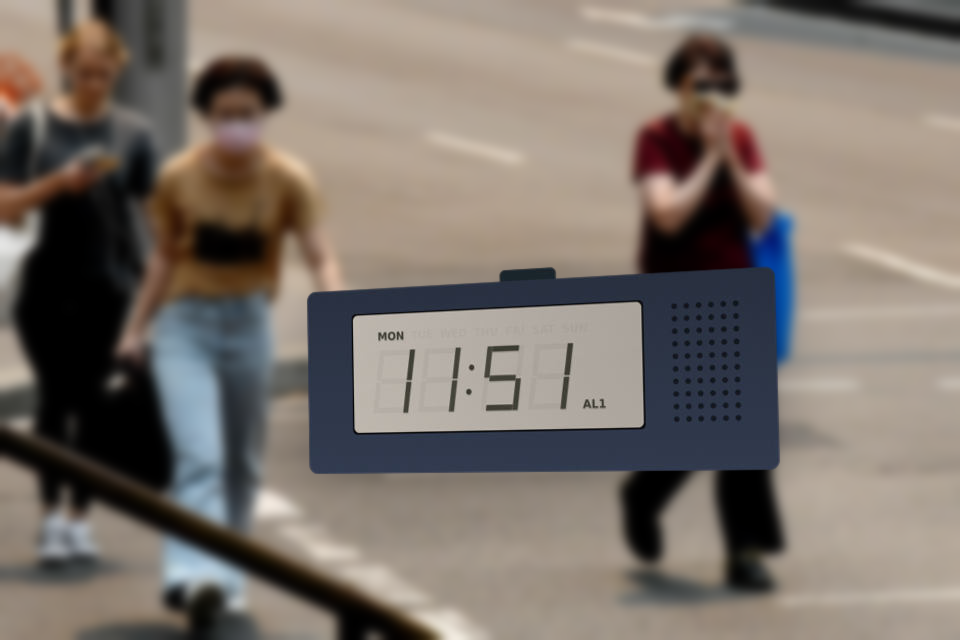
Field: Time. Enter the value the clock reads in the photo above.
11:51
